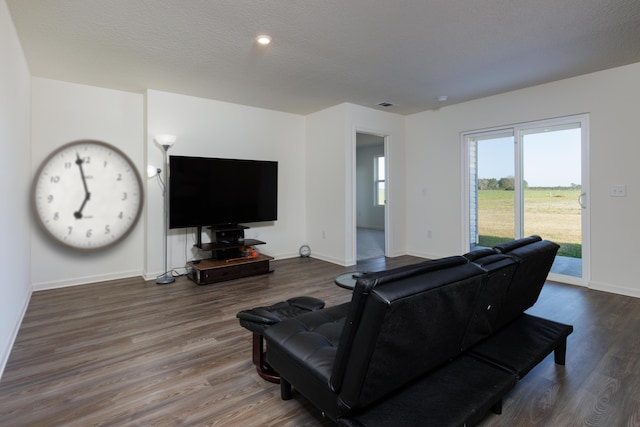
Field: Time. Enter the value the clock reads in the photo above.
6:58
